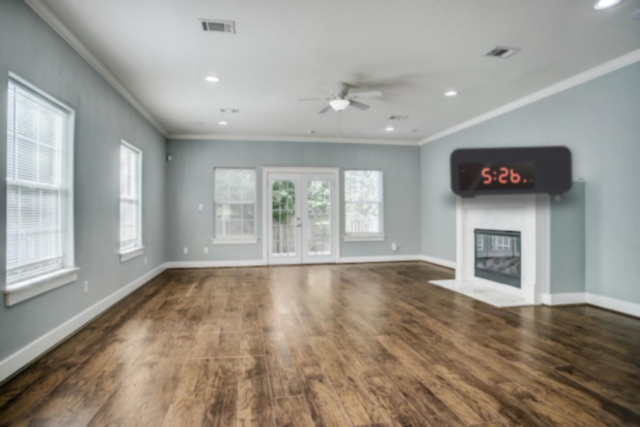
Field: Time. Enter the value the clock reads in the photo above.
5:26
